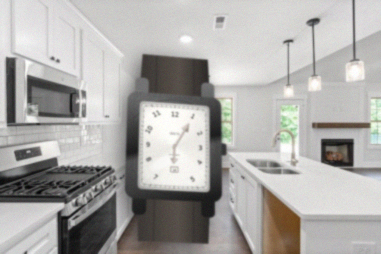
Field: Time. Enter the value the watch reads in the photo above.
6:05
